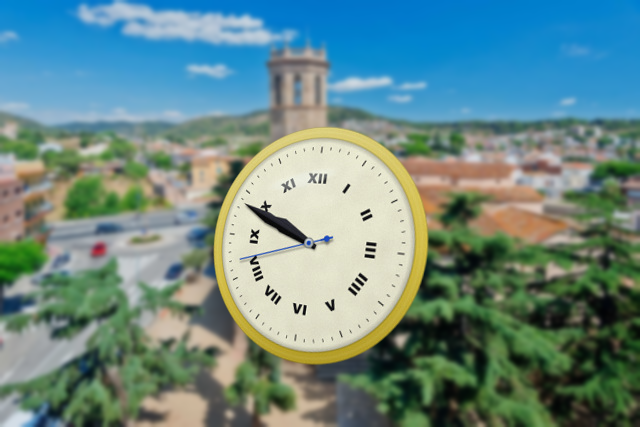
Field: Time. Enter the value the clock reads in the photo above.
9:48:42
